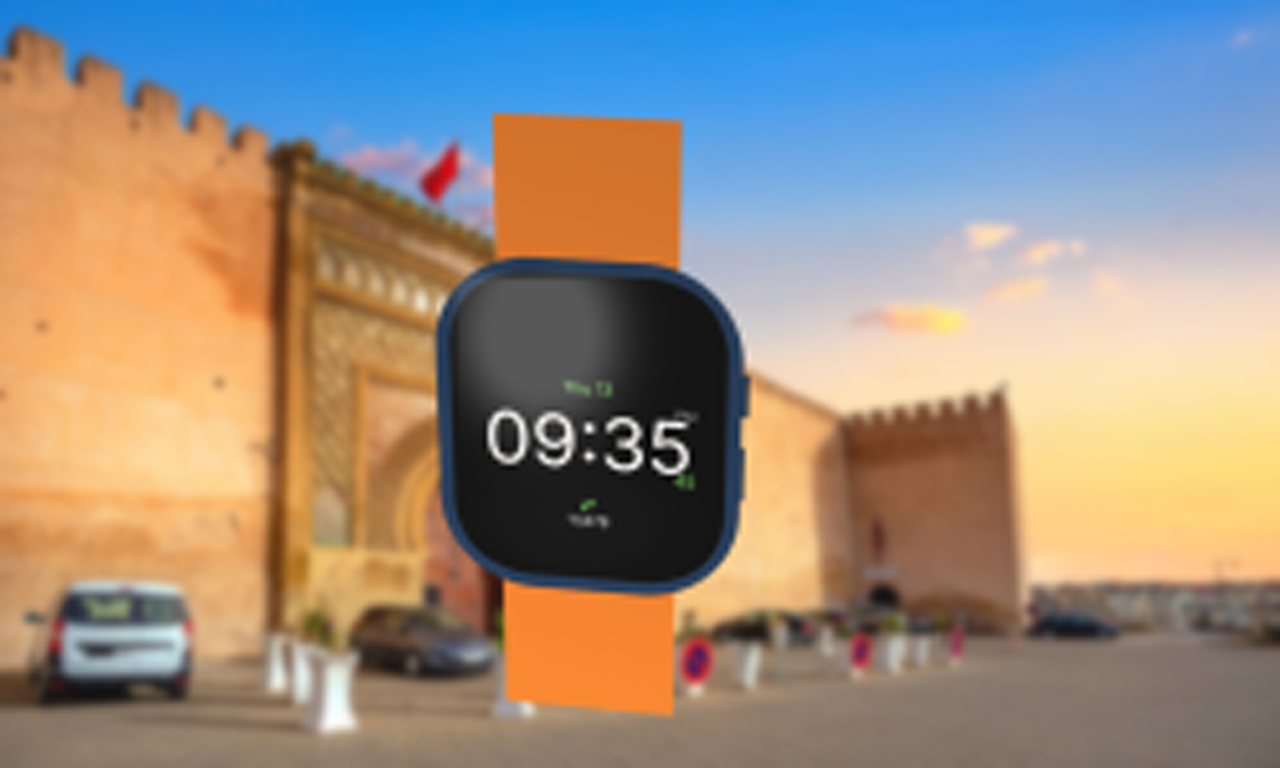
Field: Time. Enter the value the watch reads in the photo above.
9:35
